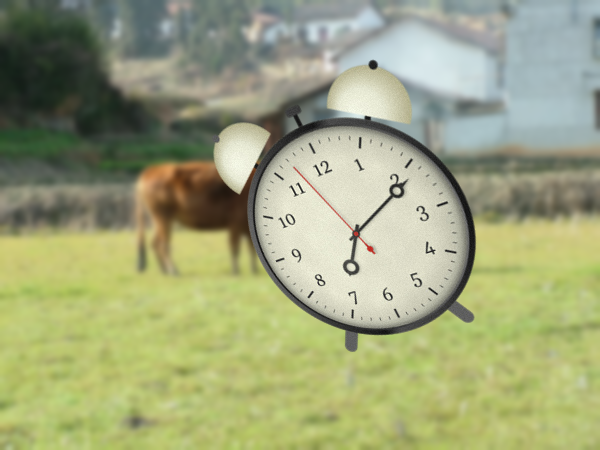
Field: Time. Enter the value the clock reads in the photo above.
7:10:57
